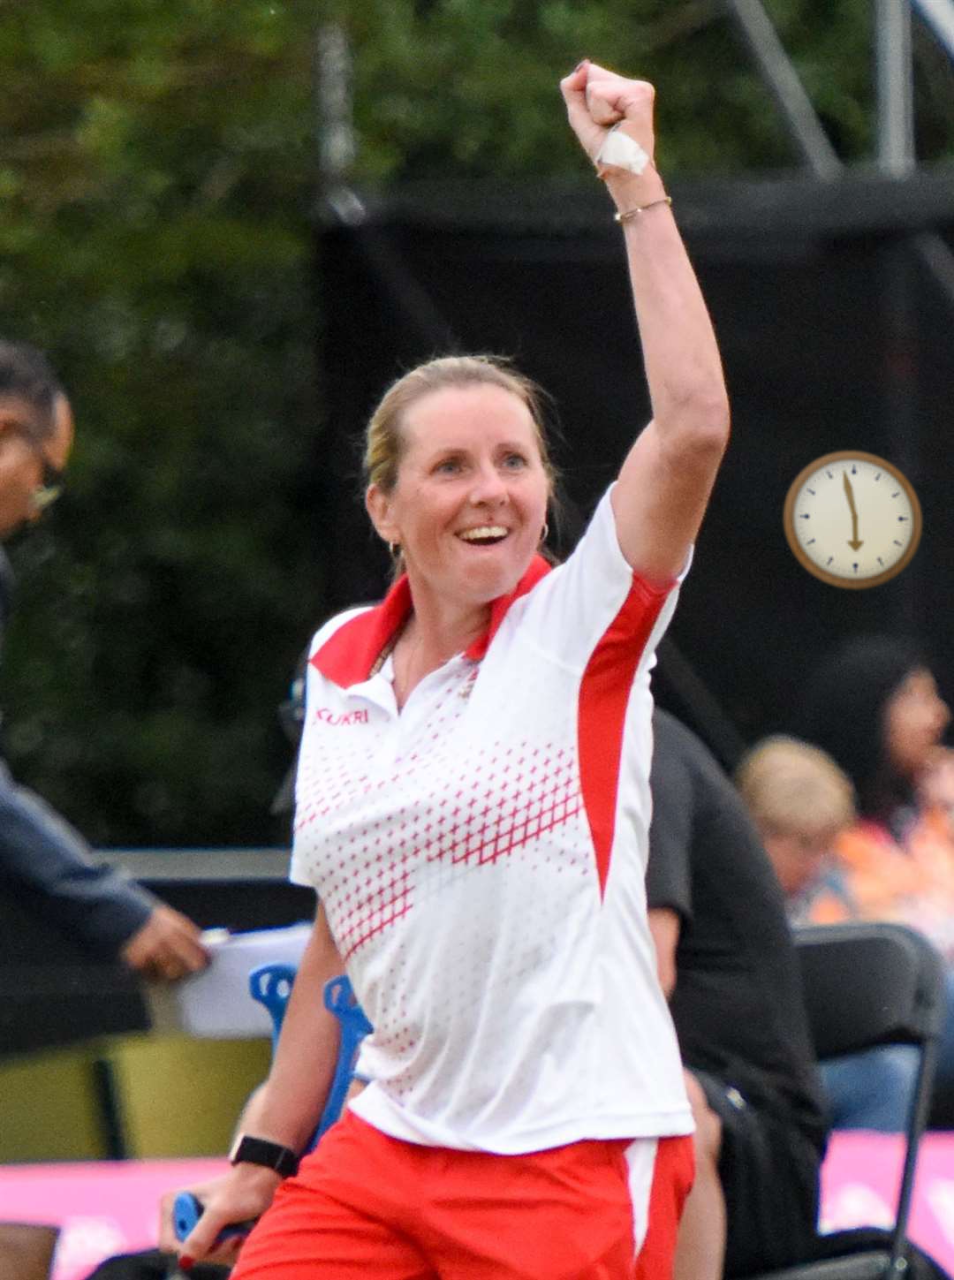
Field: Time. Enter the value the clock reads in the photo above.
5:58
